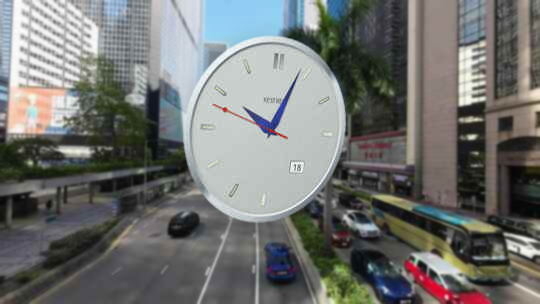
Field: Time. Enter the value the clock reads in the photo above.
10:03:48
